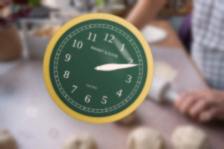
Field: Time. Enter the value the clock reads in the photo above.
2:11
